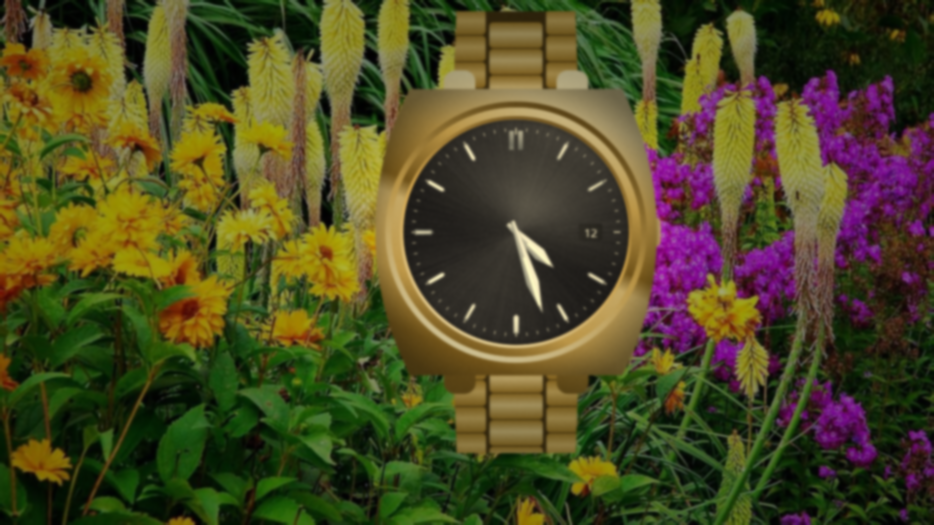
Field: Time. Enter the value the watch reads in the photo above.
4:27
